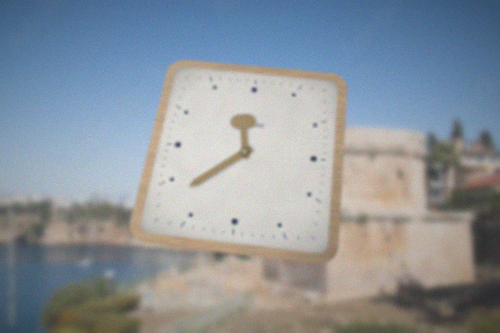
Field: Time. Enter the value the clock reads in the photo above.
11:38
